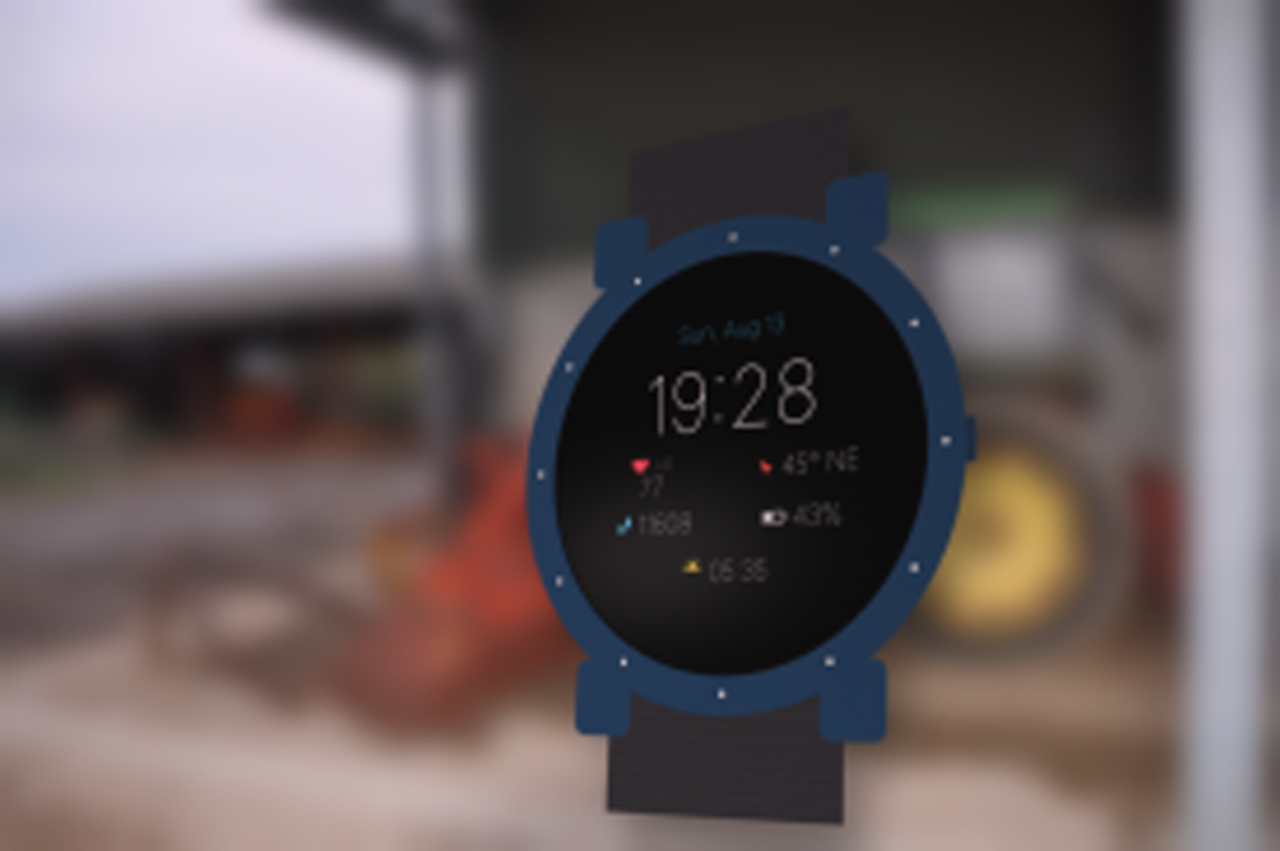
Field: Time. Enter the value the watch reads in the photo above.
19:28
